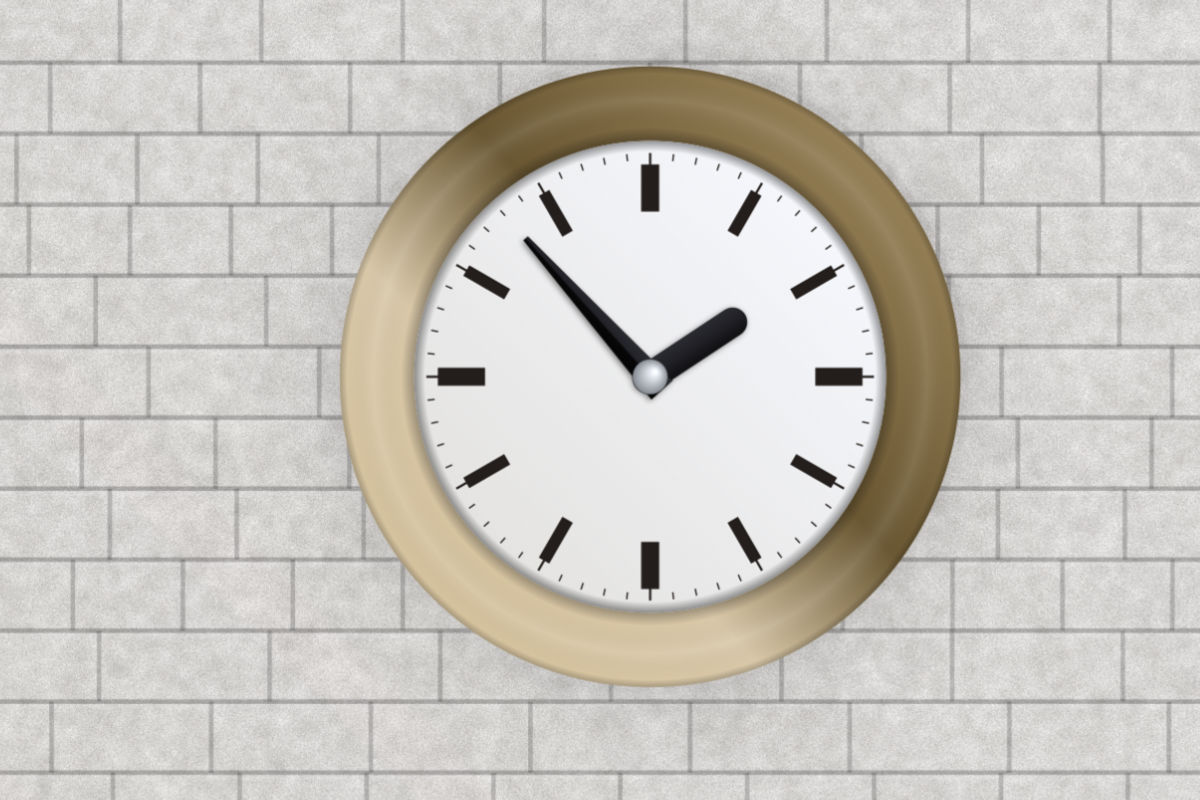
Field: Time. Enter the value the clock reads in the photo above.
1:53
